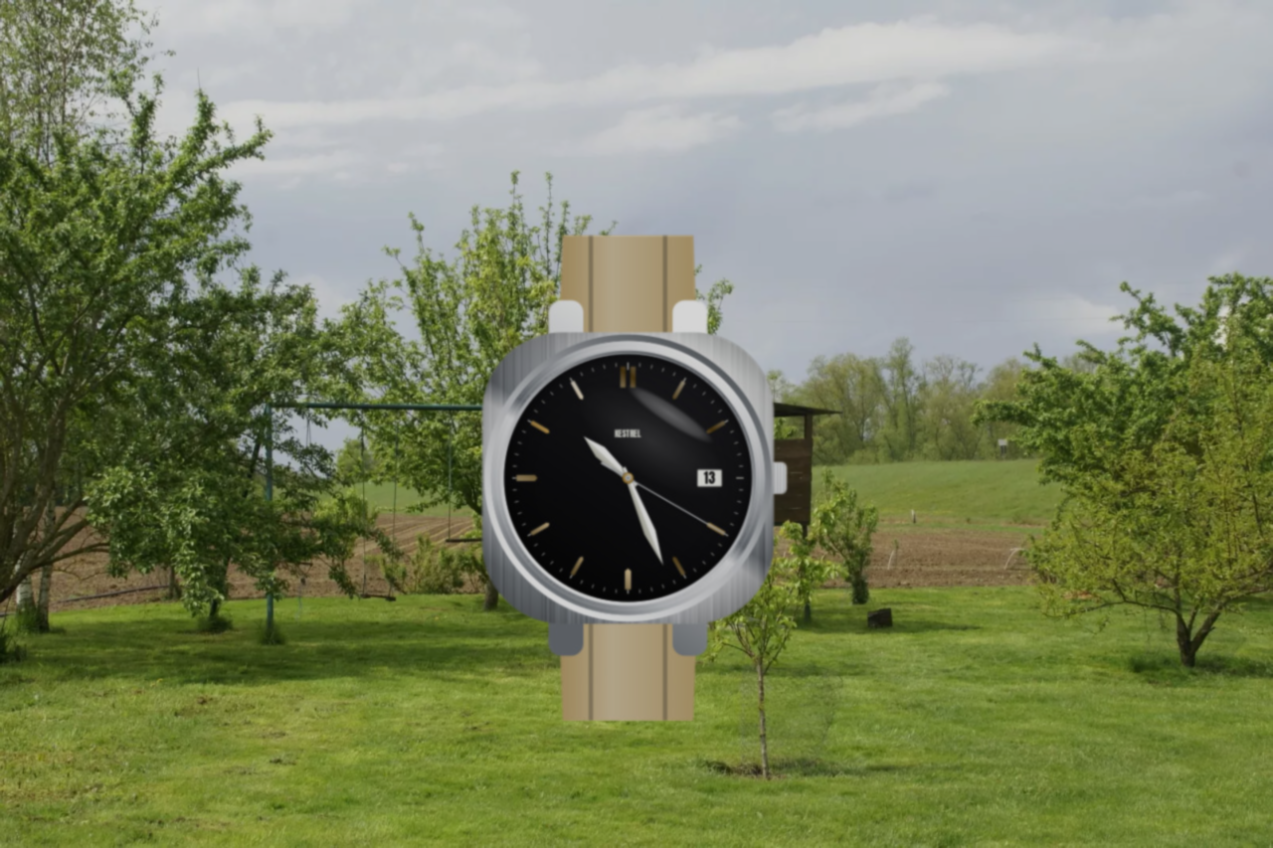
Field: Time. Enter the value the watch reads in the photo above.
10:26:20
